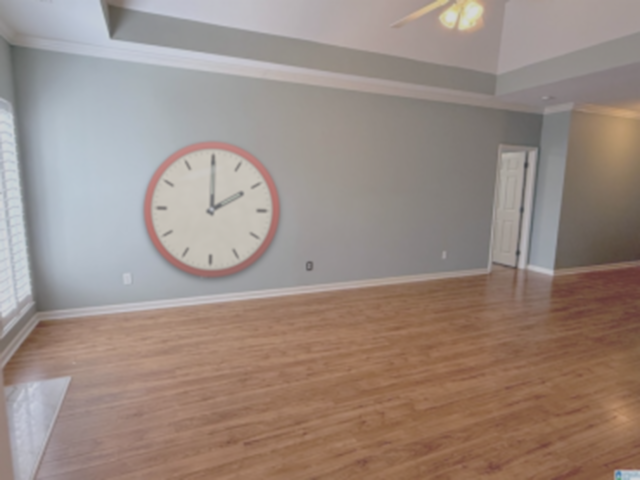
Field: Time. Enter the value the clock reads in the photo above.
2:00
